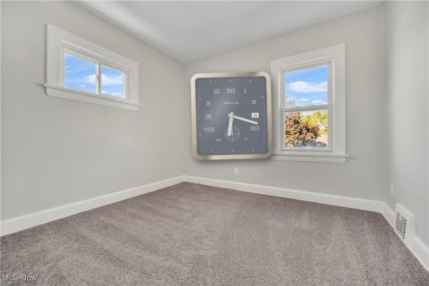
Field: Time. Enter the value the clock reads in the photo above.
6:18
